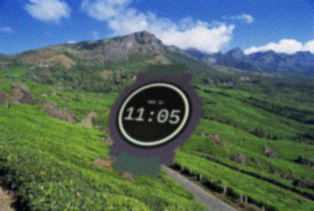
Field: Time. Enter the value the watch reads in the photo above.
11:05
